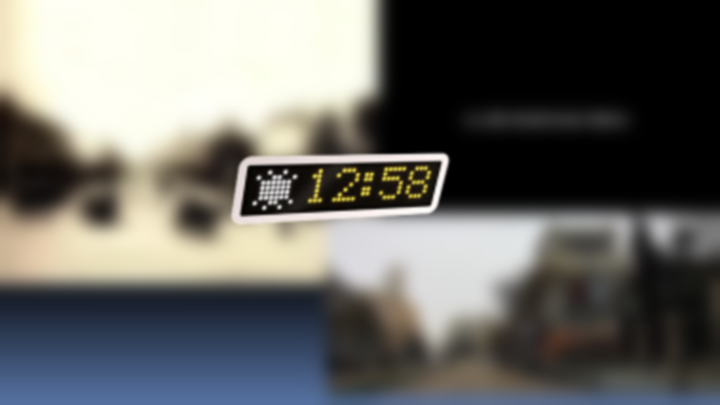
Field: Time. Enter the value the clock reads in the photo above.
12:58
